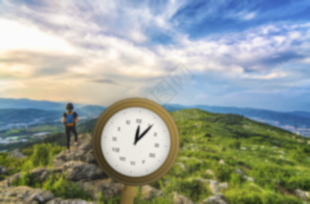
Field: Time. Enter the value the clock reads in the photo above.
12:06
